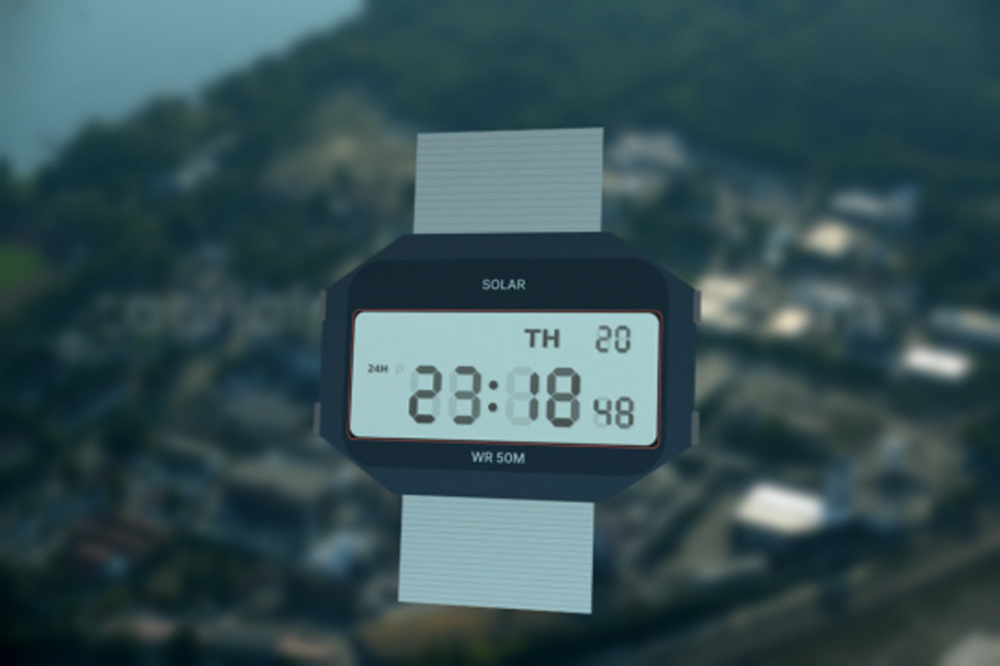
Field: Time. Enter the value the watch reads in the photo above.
23:18:48
